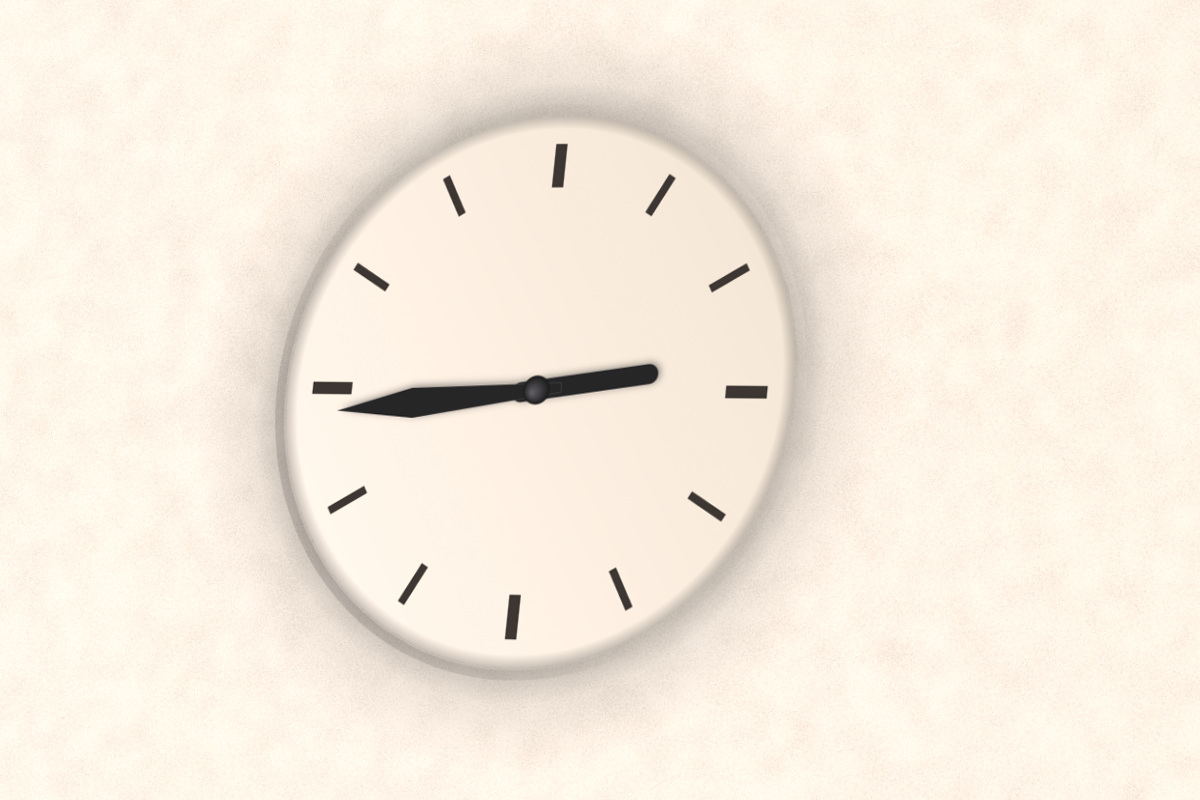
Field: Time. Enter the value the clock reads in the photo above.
2:44
